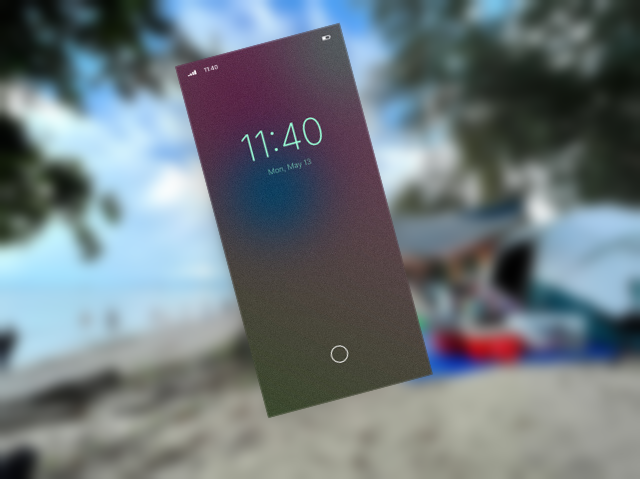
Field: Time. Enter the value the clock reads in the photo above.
11:40
